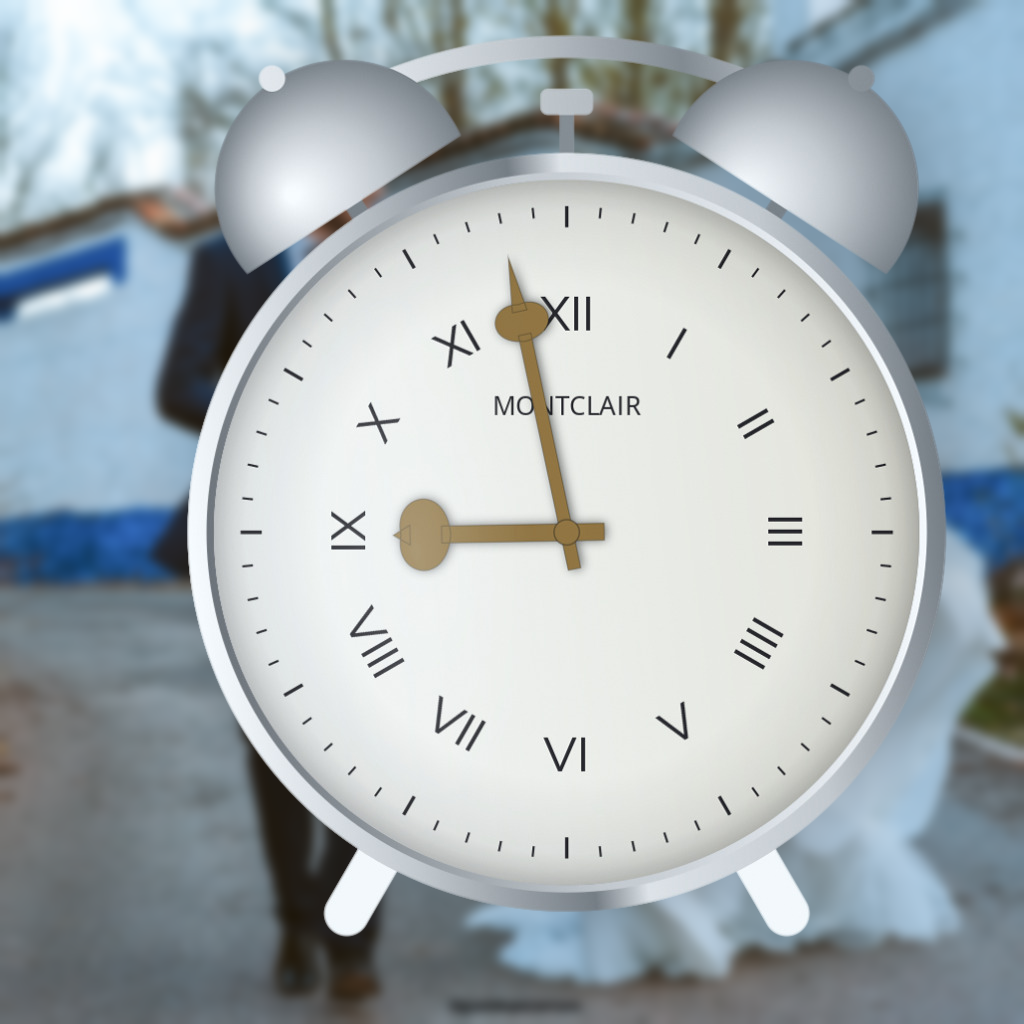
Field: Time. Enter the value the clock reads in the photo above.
8:58
